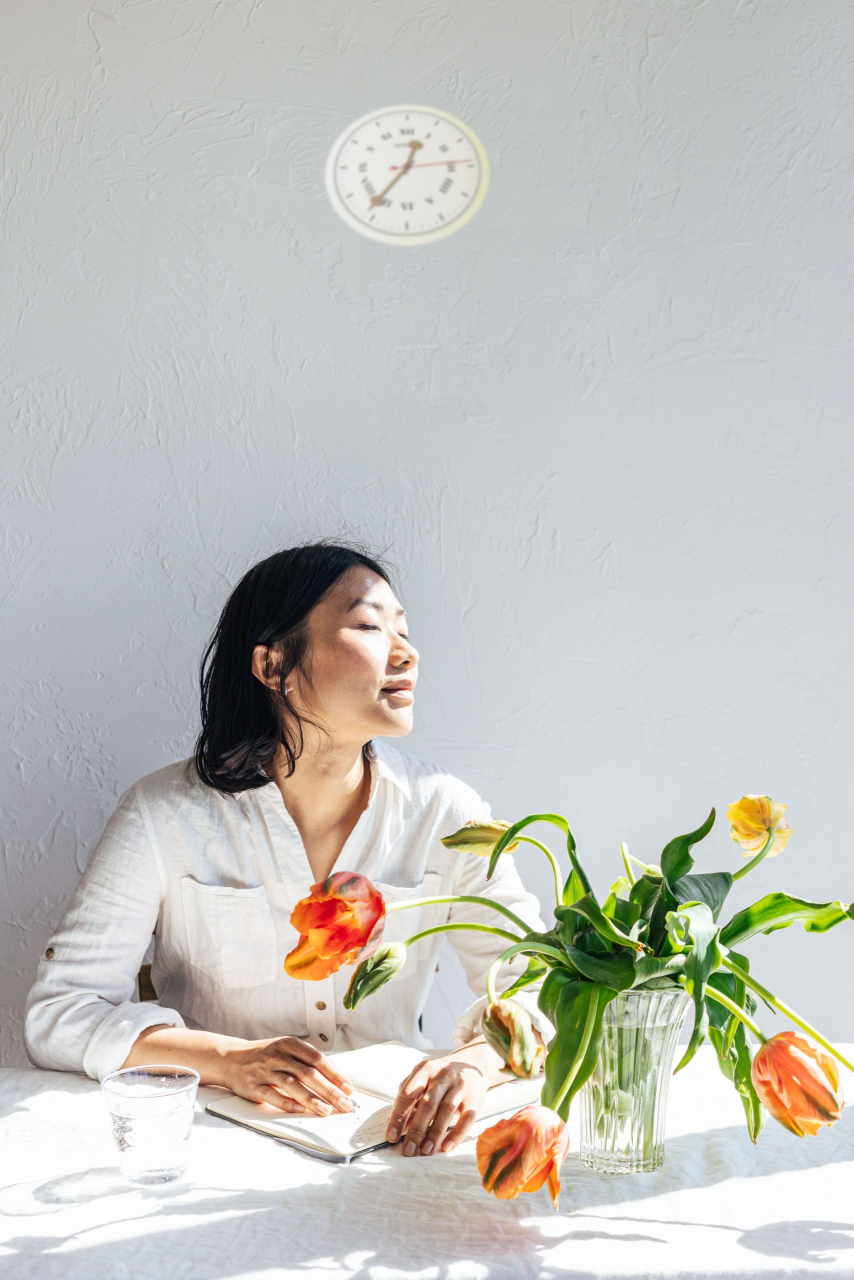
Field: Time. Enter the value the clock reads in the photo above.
12:36:14
